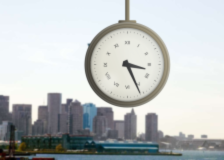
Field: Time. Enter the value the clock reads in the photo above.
3:26
